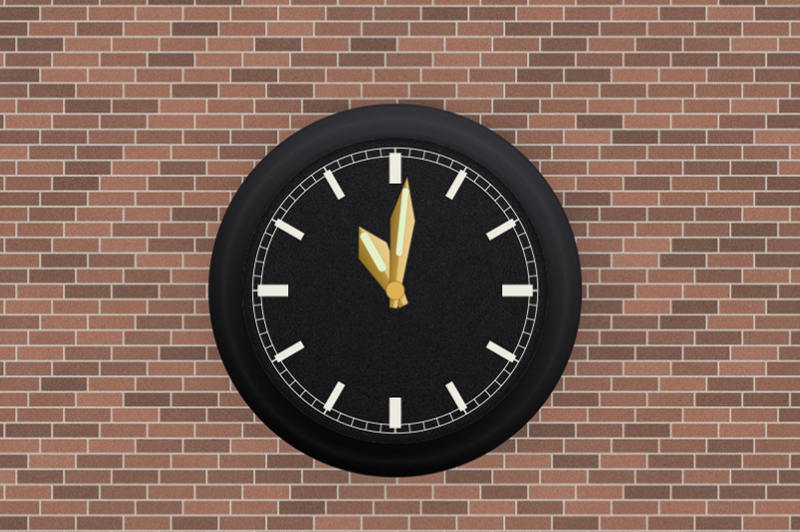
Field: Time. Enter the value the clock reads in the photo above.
11:01
